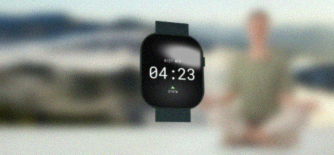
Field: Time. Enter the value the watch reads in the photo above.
4:23
